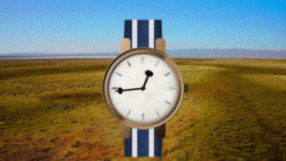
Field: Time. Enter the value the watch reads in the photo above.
12:44
